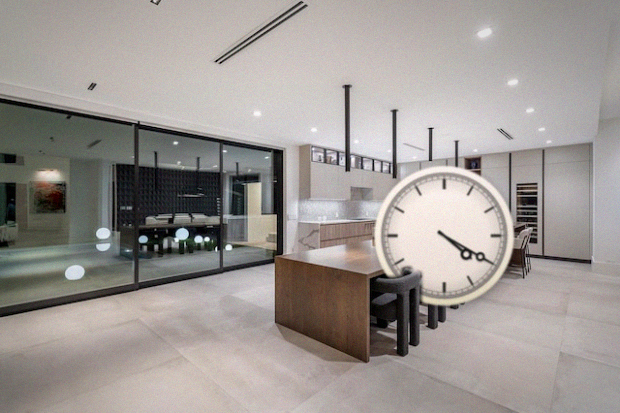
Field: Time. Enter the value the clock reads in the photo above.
4:20
